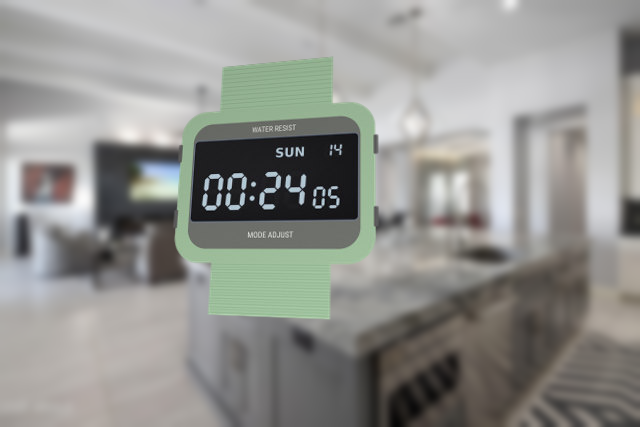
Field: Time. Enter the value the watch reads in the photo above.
0:24:05
